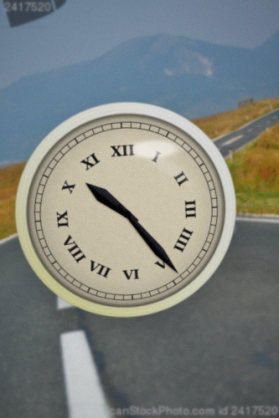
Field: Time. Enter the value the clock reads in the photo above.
10:24
